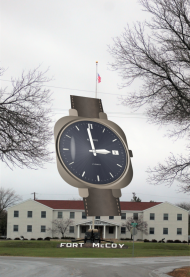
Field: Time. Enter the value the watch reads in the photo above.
2:59
